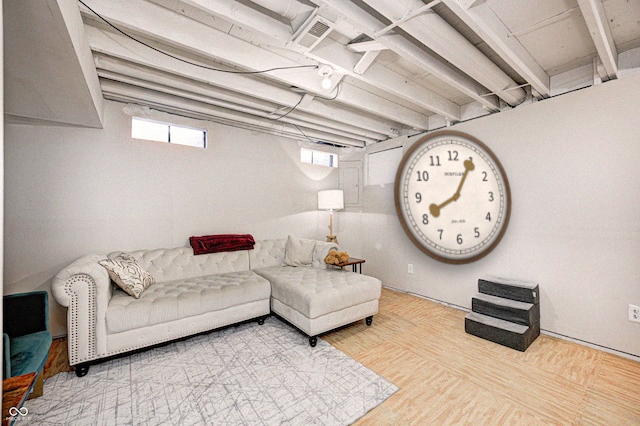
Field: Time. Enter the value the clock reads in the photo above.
8:05
